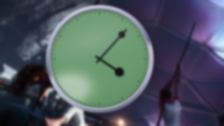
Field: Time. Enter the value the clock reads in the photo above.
4:07
